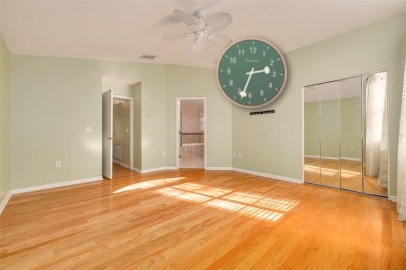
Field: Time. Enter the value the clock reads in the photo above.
2:33
